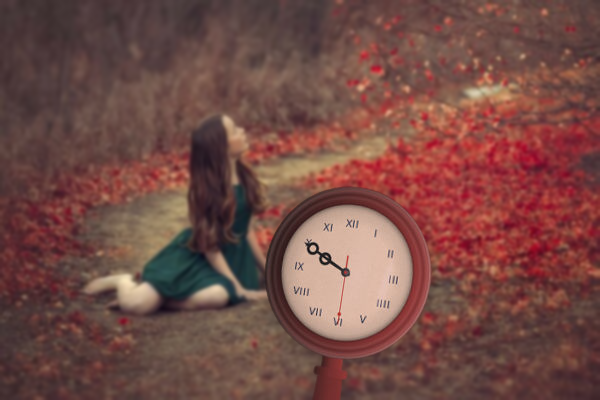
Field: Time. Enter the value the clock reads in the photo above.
9:49:30
